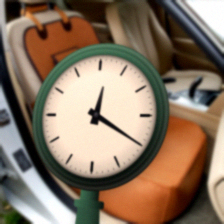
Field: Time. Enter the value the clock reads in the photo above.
12:20
